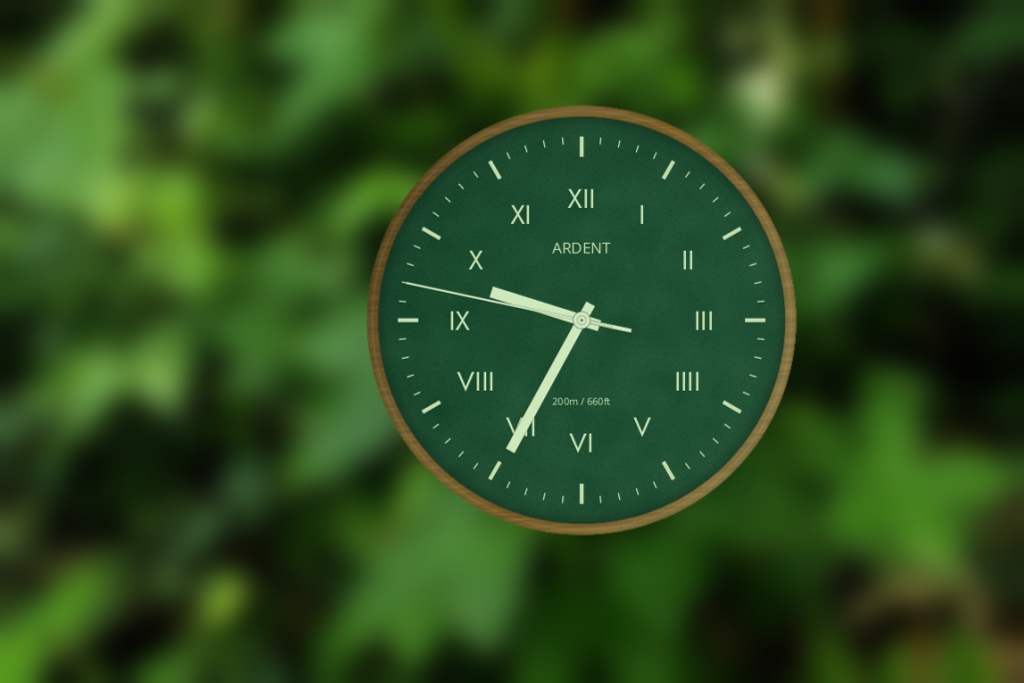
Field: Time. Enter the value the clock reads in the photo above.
9:34:47
